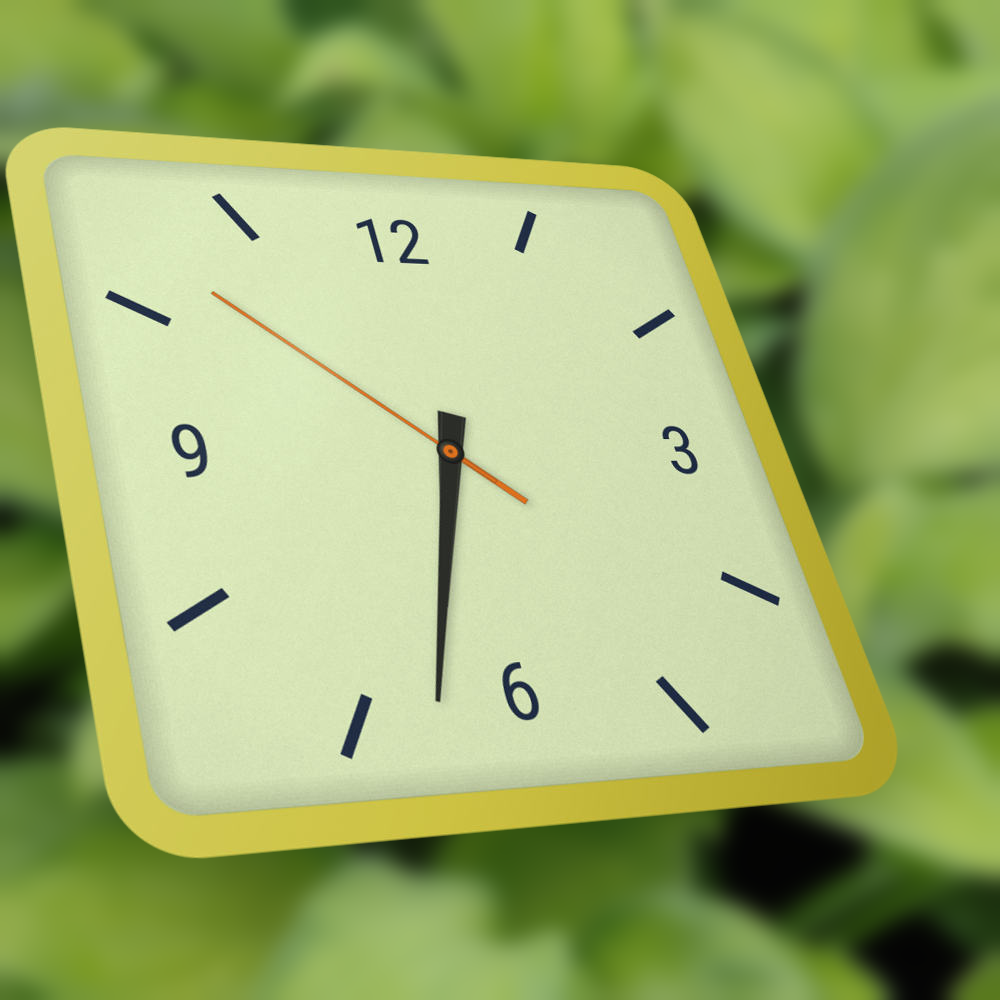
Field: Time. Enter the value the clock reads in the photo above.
6:32:52
